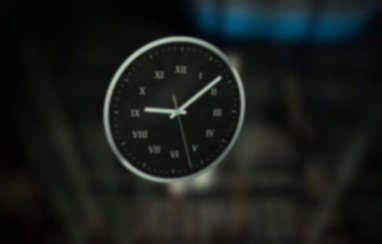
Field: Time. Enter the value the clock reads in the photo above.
9:08:27
